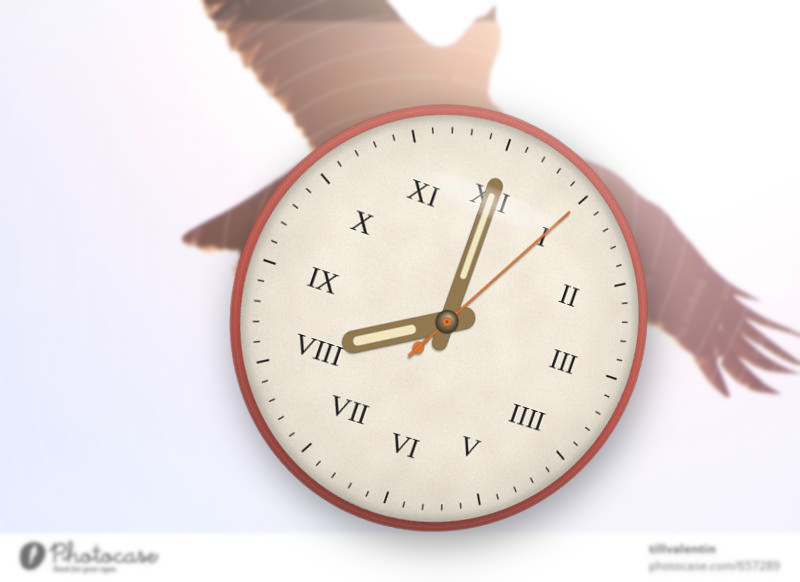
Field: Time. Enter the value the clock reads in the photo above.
8:00:05
